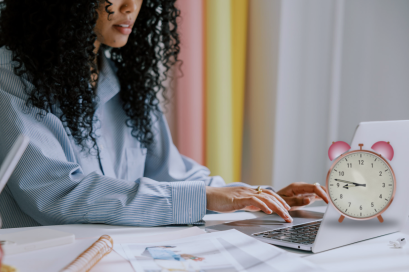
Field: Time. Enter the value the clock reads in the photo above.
8:47
